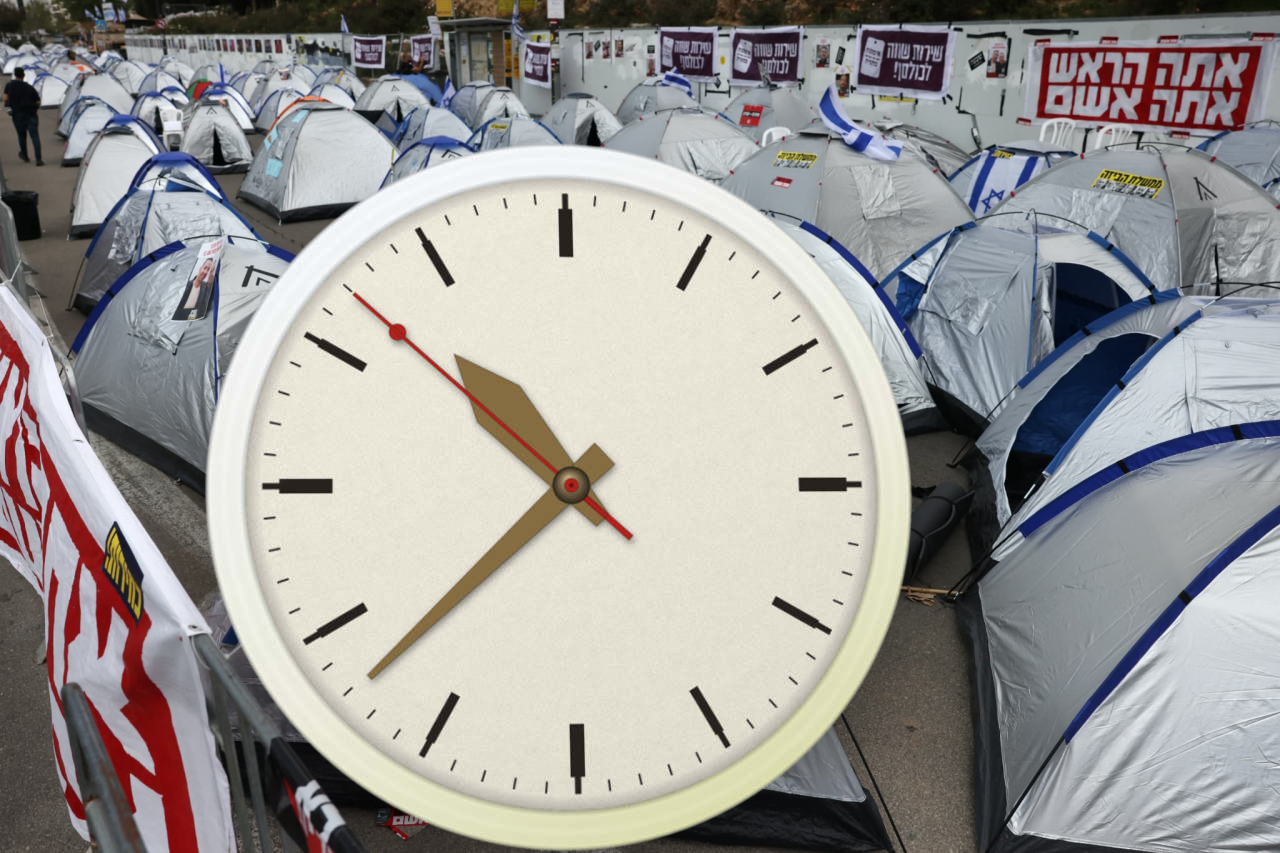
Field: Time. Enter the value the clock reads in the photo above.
10:37:52
